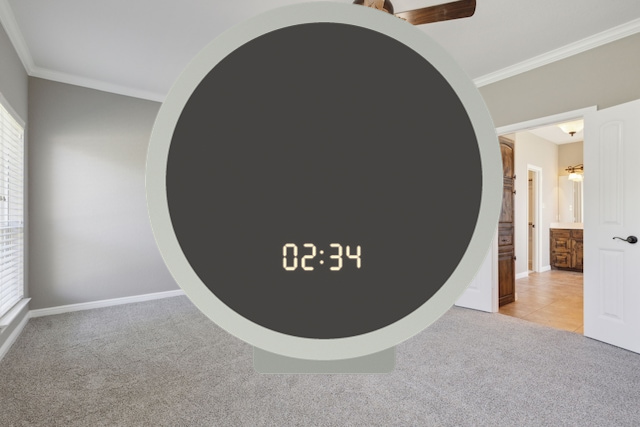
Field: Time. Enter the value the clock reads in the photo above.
2:34
